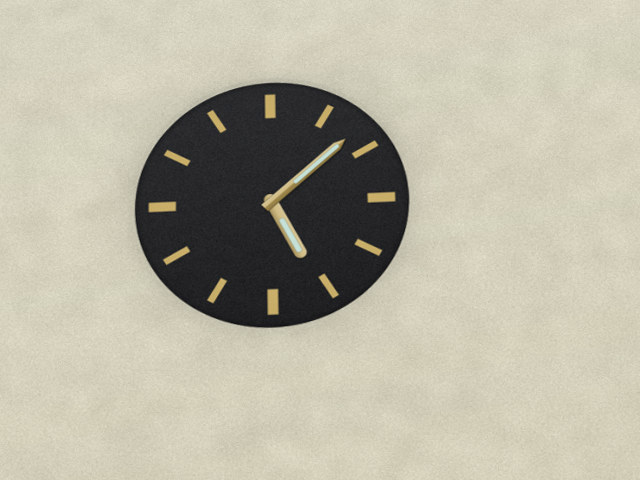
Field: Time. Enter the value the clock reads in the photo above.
5:08
